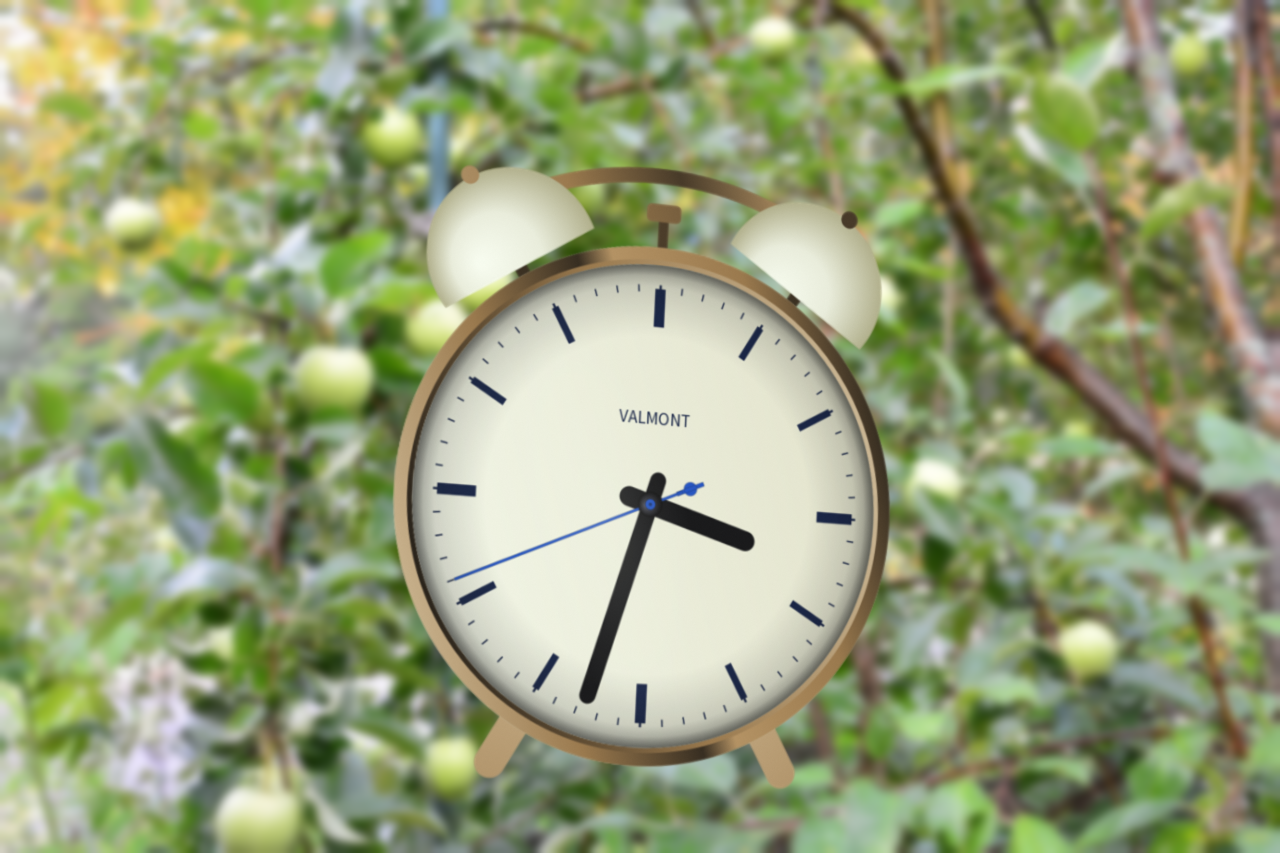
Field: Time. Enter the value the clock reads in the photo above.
3:32:41
